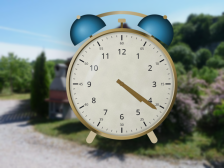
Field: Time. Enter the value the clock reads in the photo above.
4:21
